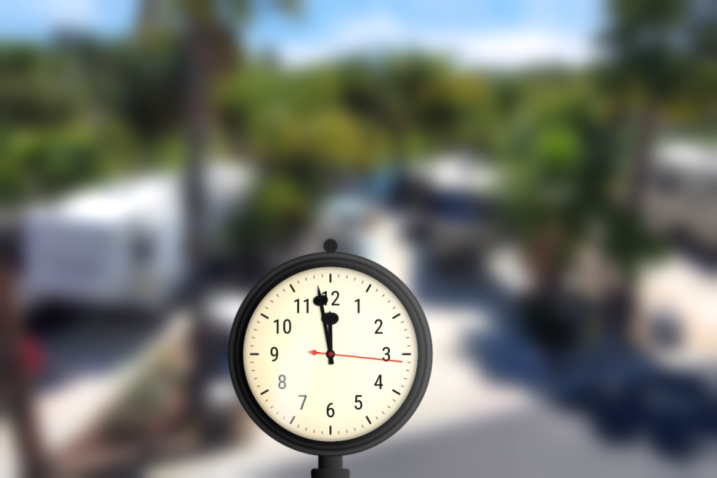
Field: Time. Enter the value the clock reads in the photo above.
11:58:16
